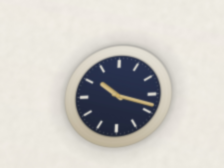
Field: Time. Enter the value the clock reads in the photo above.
10:18
